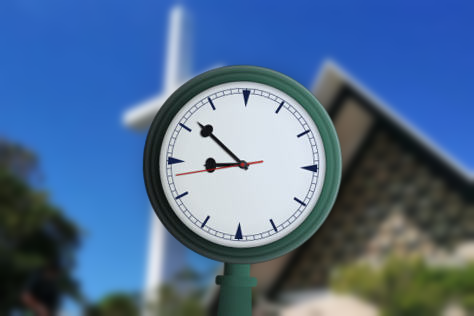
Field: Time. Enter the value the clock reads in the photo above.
8:51:43
